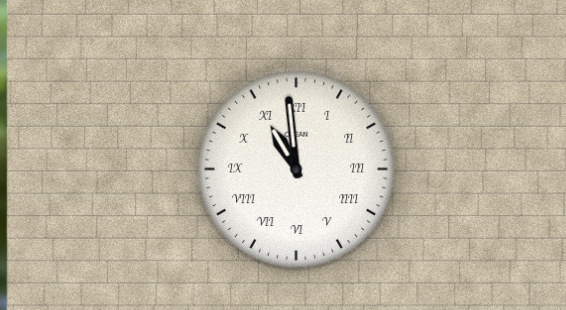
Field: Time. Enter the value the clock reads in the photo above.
10:59
